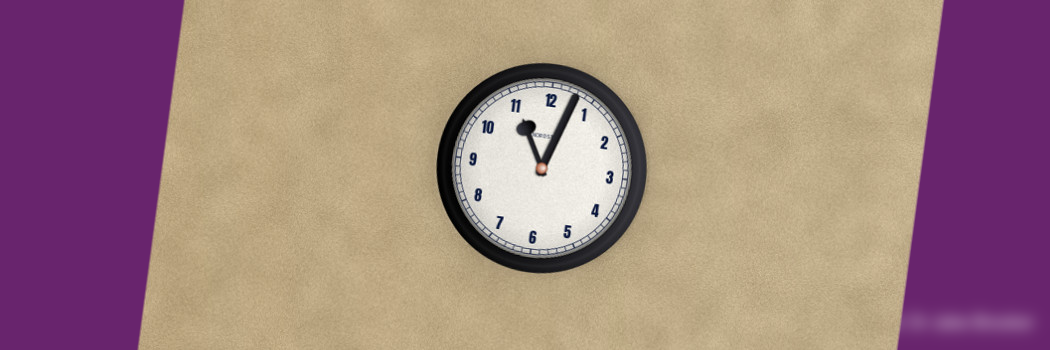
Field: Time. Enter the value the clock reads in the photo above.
11:03
